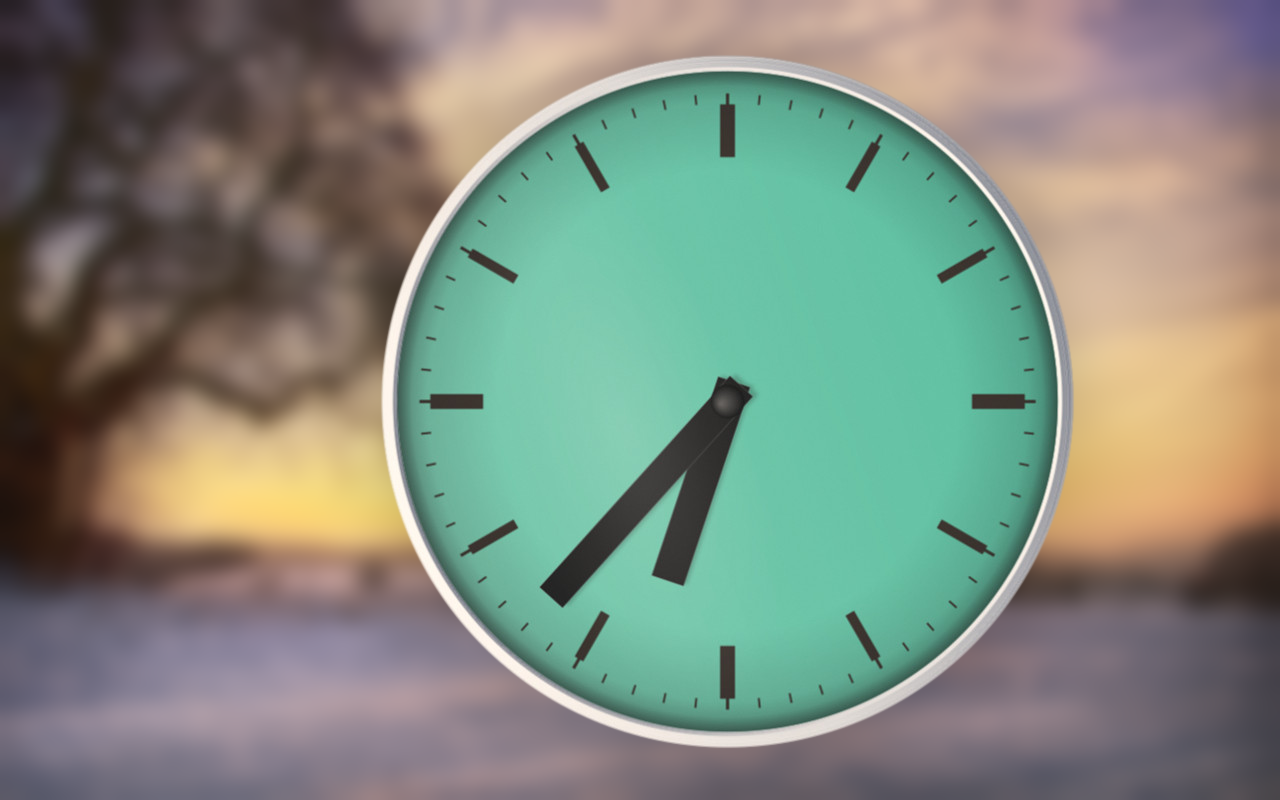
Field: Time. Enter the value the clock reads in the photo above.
6:37
